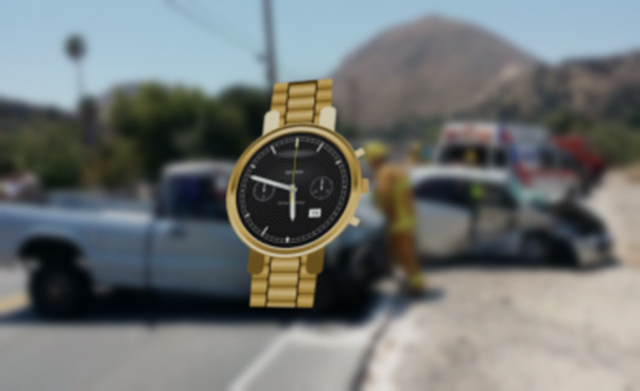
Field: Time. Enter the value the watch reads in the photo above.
5:48
